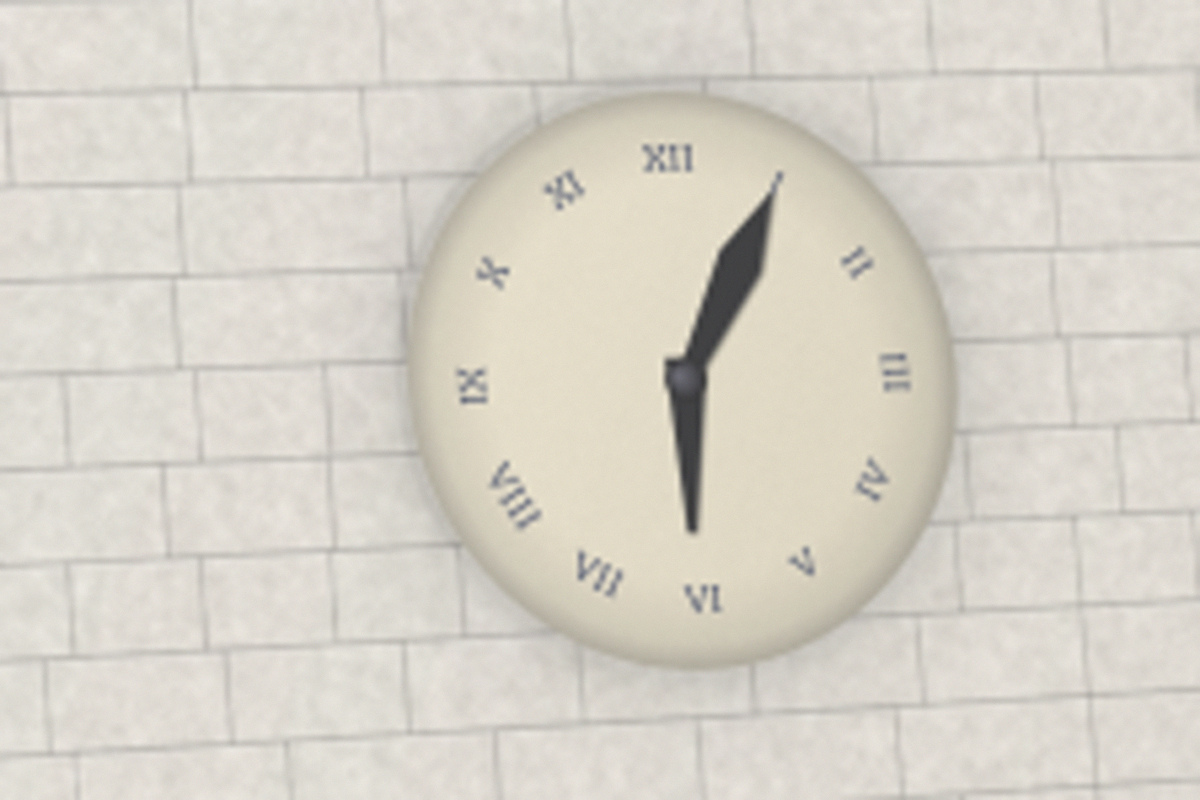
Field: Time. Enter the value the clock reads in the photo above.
6:05
